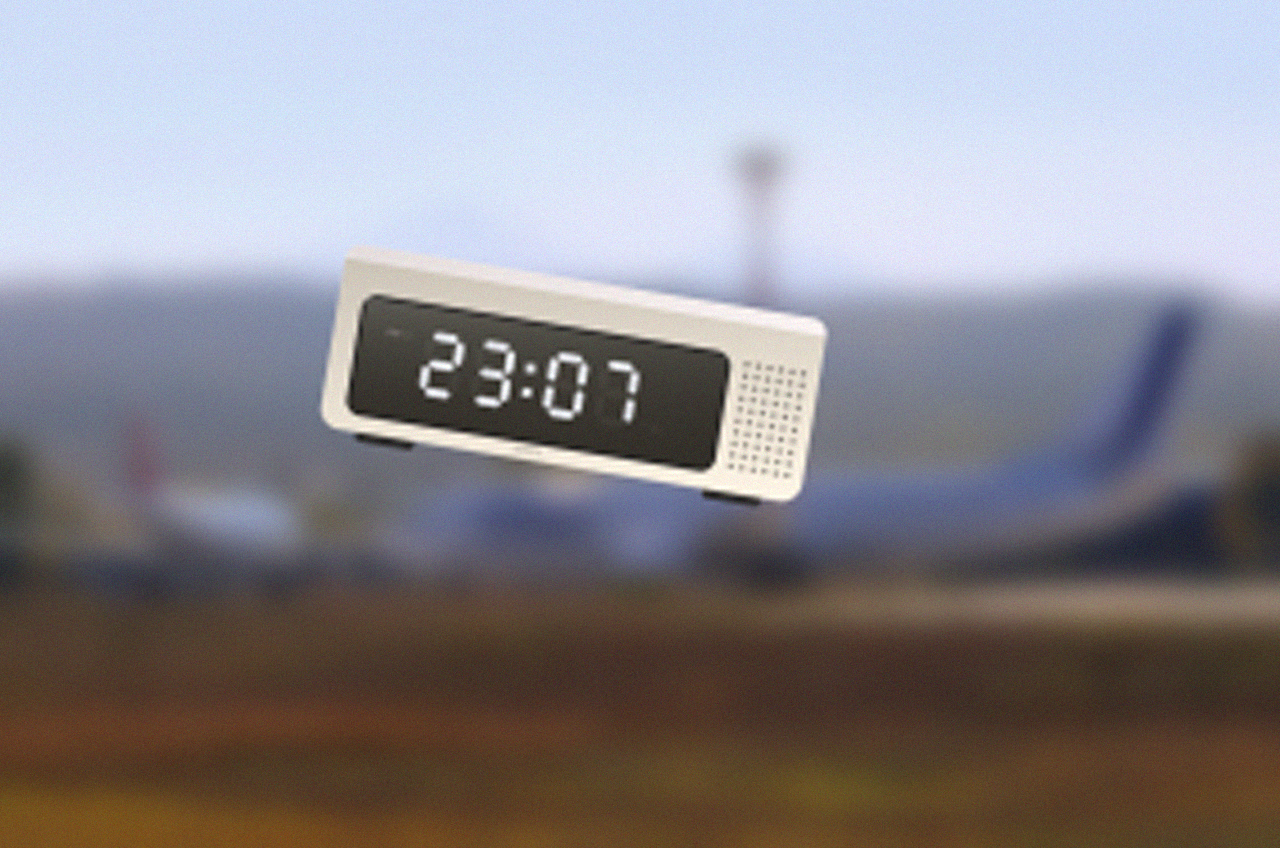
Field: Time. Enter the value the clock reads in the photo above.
23:07
